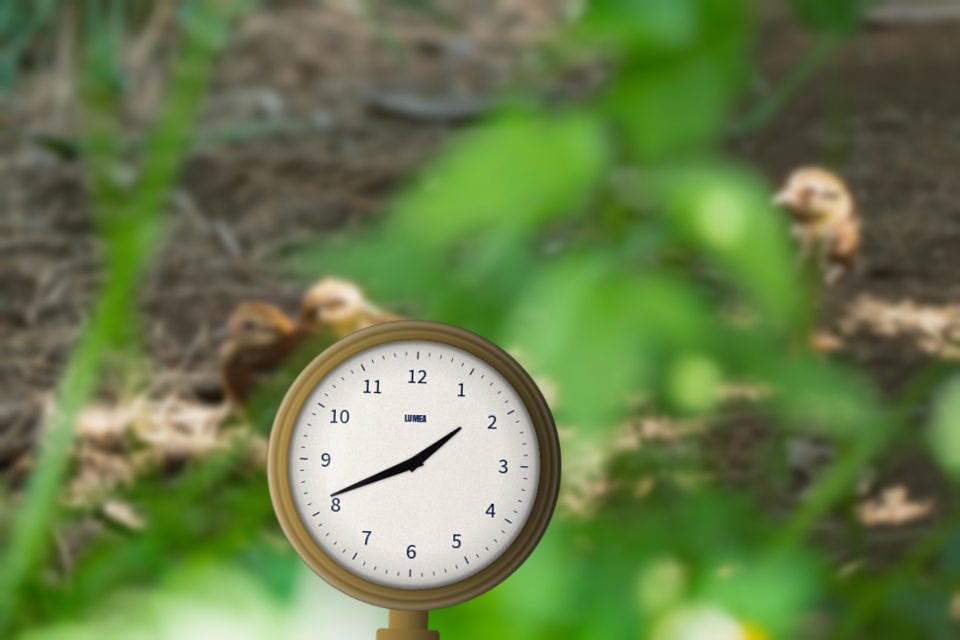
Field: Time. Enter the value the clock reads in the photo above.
1:41
